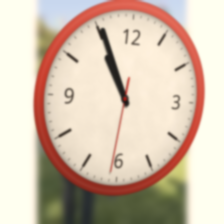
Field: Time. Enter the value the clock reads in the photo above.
10:55:31
